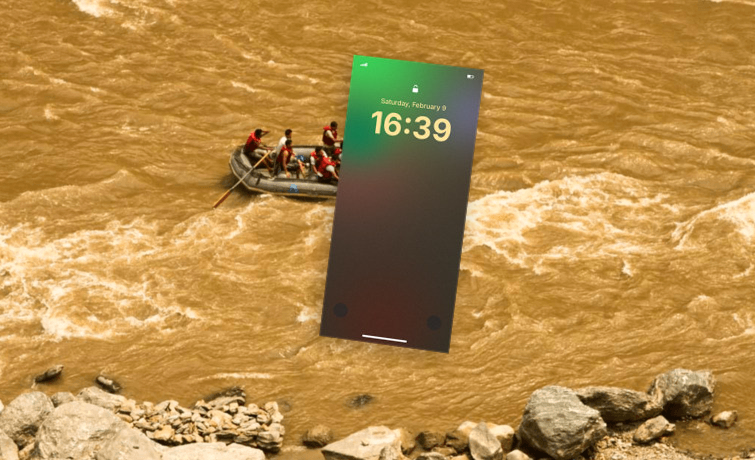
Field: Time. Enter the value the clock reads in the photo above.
16:39
